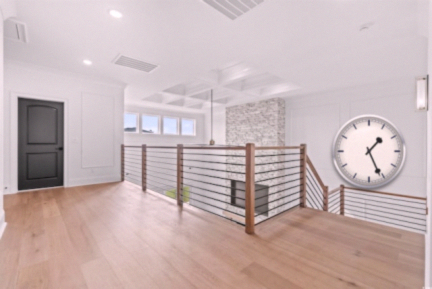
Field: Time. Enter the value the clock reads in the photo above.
1:26
